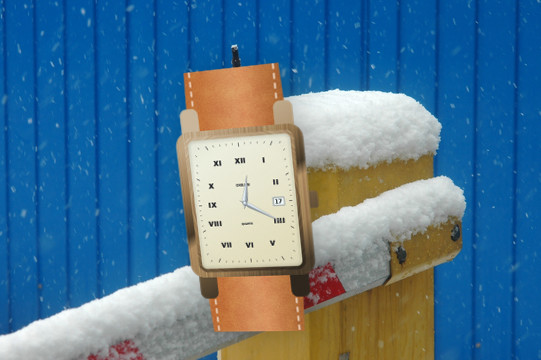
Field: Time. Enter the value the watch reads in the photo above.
12:20
